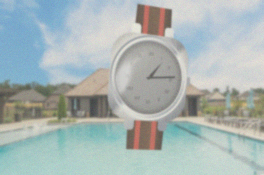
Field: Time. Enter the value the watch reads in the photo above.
1:14
